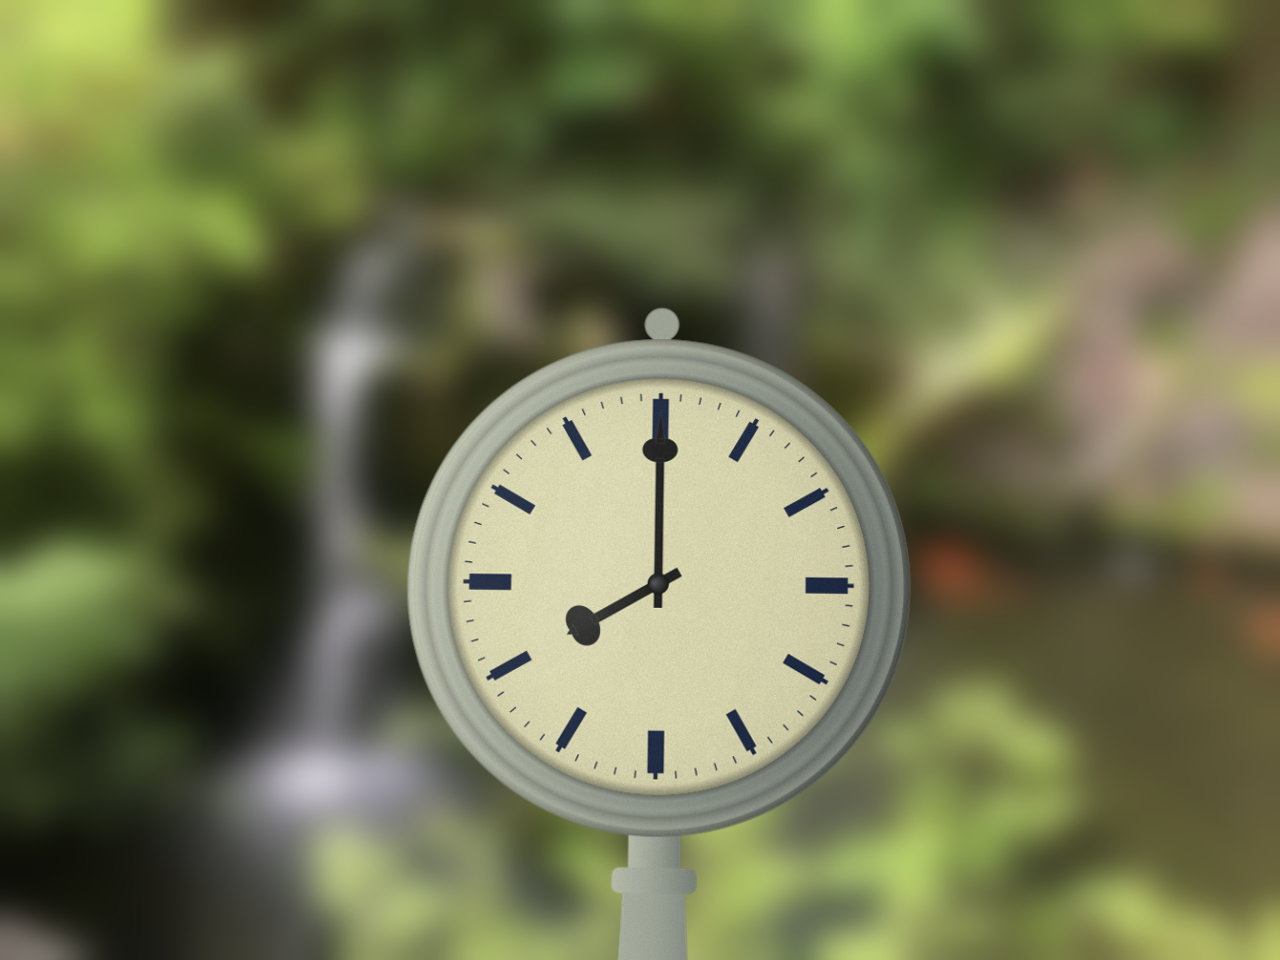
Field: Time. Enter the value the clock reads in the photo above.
8:00
